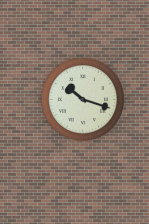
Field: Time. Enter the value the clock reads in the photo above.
10:18
